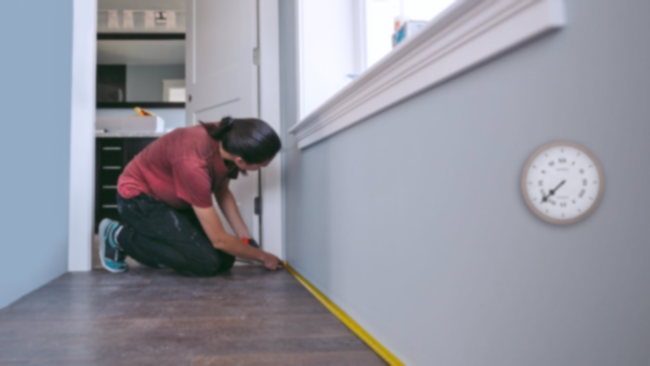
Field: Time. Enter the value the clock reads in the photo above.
7:38
